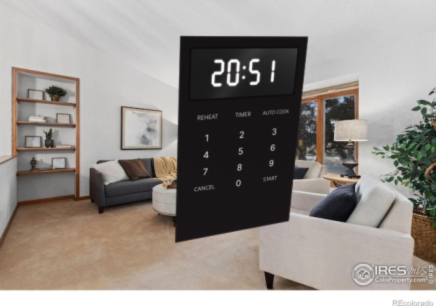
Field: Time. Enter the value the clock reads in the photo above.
20:51
